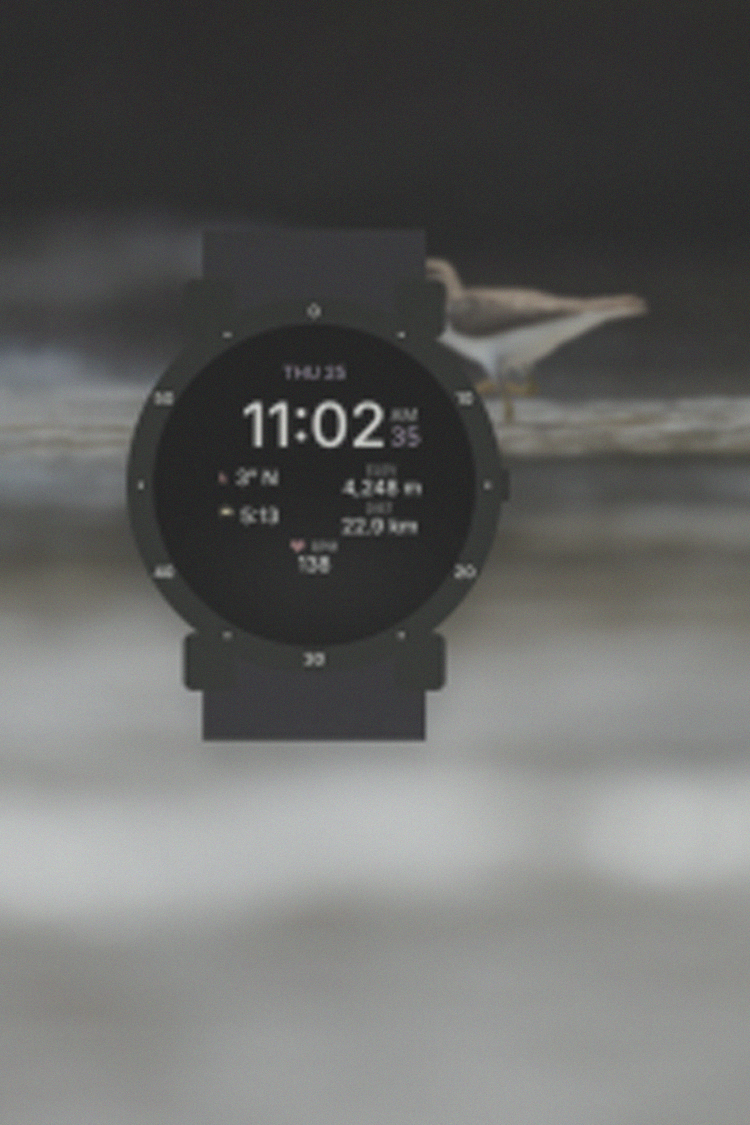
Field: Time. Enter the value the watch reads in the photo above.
11:02
